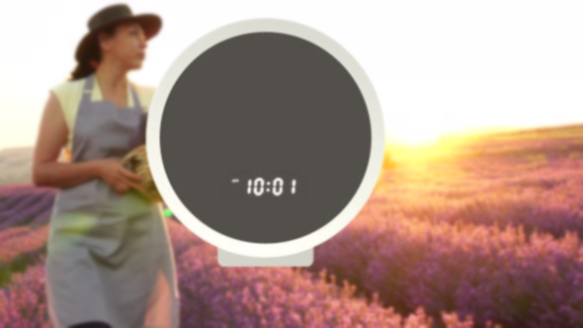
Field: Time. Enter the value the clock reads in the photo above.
10:01
